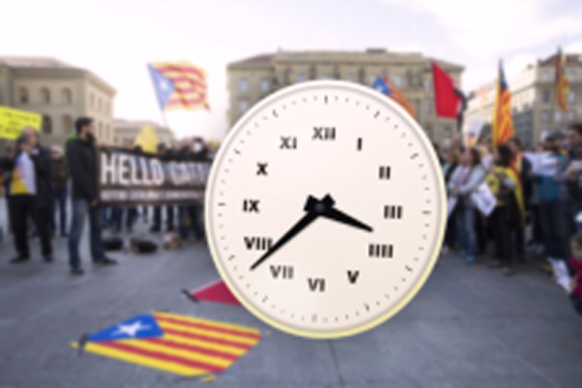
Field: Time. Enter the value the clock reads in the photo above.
3:38
